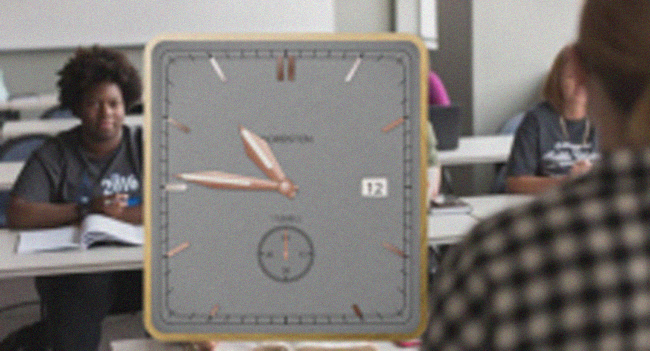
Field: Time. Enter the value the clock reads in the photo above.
10:46
